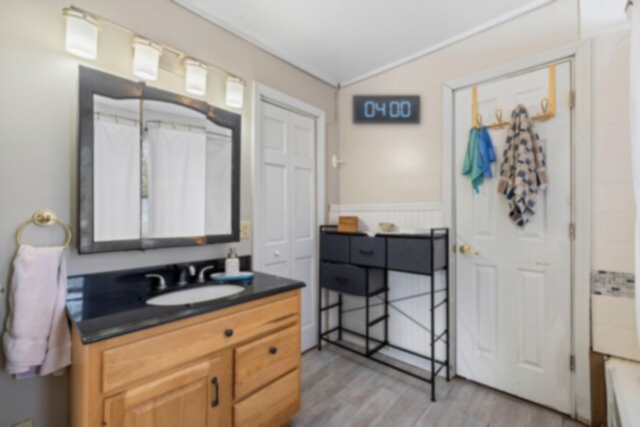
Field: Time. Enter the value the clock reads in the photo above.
4:00
